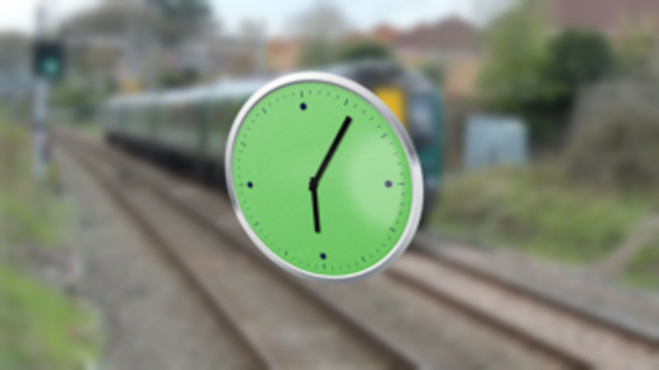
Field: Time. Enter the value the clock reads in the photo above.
6:06
